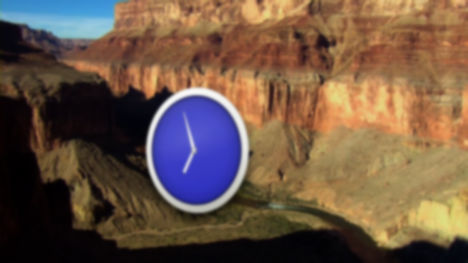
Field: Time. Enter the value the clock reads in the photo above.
6:57
